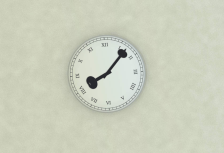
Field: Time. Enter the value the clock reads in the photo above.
8:07
